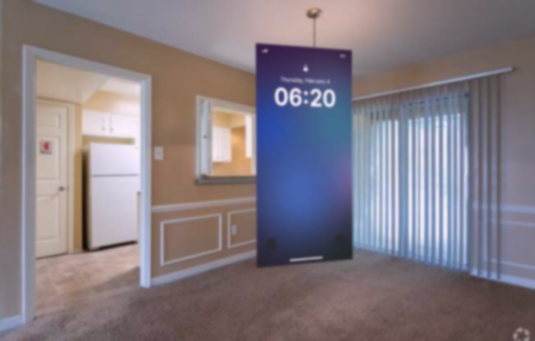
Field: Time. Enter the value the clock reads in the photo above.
6:20
